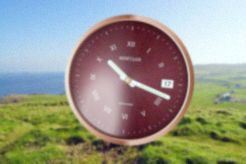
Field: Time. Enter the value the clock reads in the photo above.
10:18
